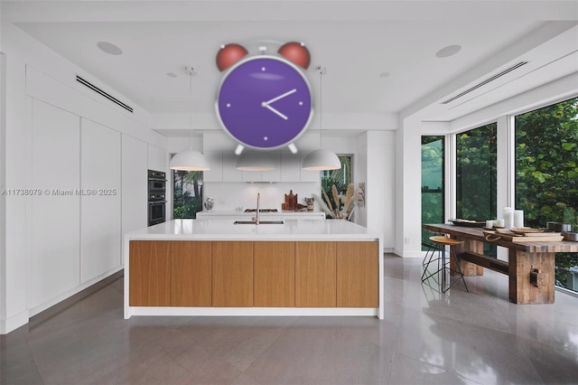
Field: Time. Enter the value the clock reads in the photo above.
4:11
